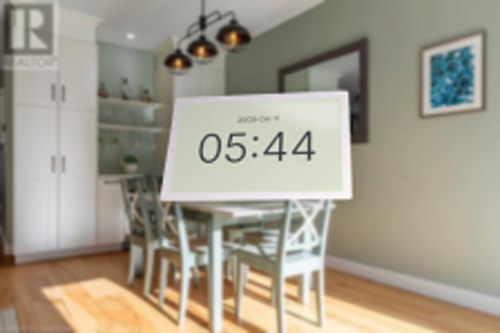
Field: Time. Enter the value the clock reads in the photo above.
5:44
